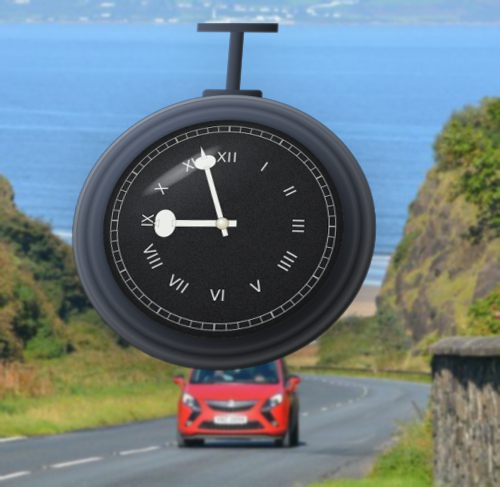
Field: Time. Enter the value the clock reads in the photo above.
8:57
